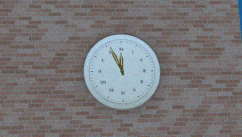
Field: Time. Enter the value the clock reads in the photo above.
11:56
